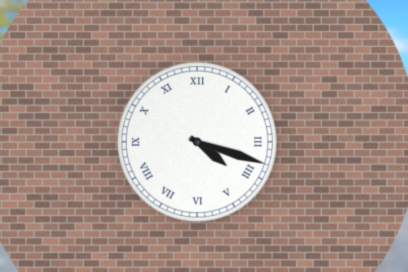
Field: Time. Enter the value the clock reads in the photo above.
4:18
